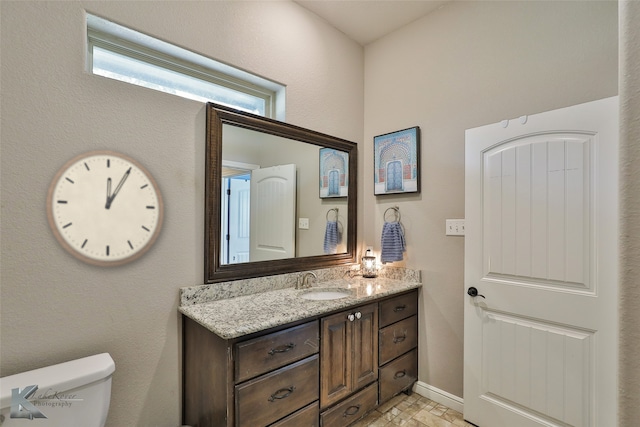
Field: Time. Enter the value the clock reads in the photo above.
12:05
